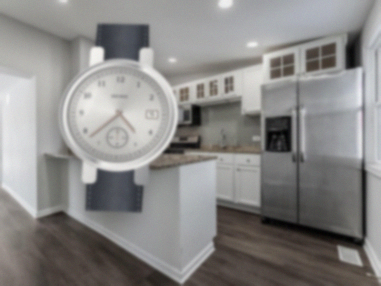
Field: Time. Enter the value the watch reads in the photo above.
4:38
